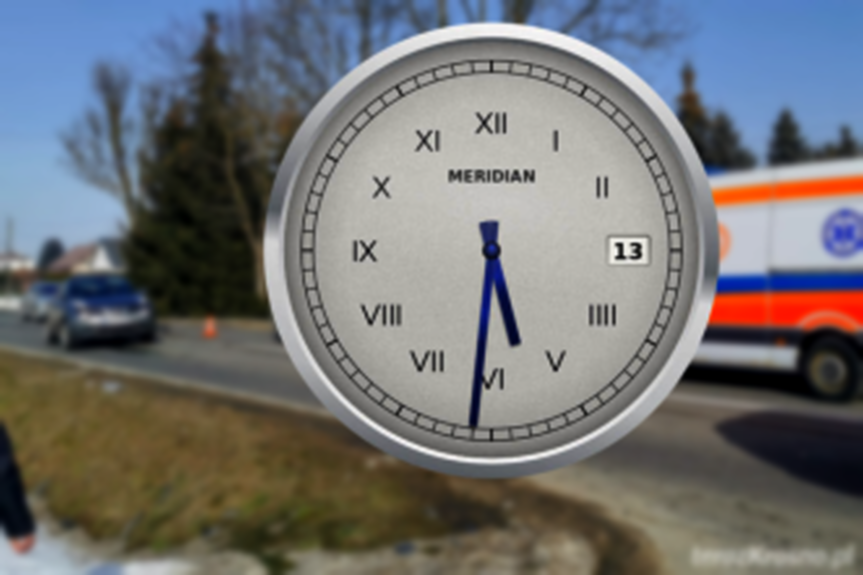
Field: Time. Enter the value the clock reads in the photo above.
5:31
